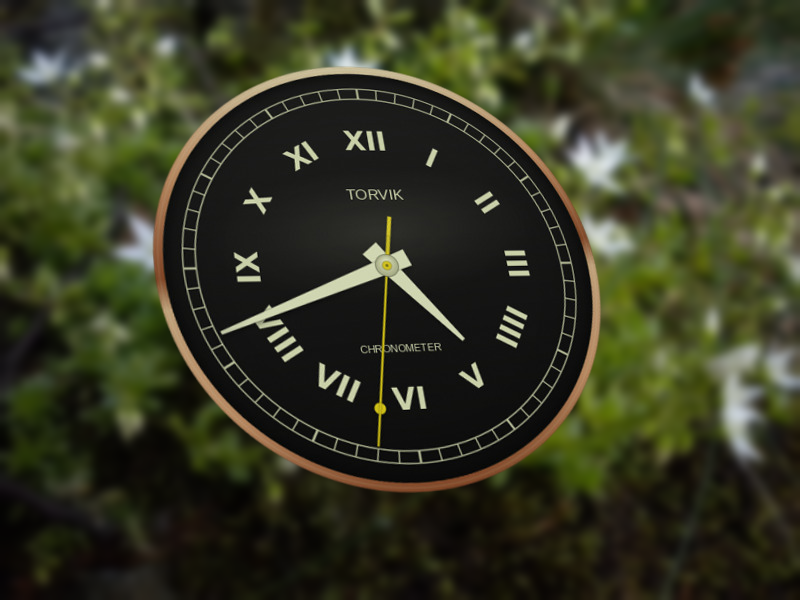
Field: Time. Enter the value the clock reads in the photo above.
4:41:32
